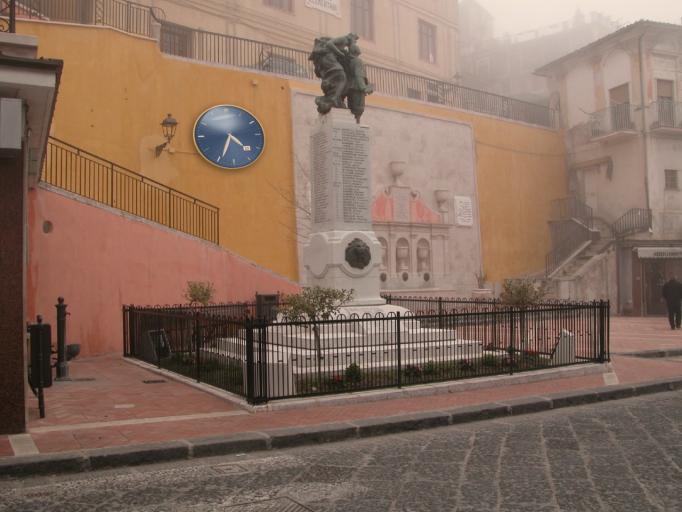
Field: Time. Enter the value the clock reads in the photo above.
4:34
